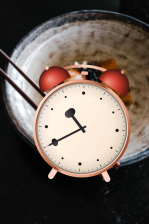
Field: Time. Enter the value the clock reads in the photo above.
10:40
